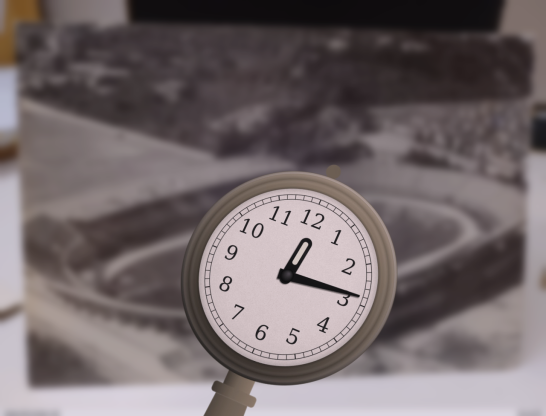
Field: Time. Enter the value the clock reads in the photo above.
12:14
